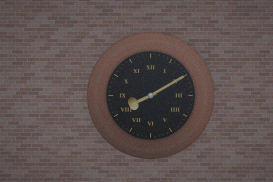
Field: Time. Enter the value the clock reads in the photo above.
8:10
